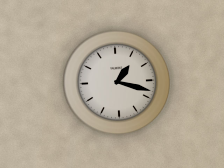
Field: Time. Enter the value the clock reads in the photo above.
1:18
